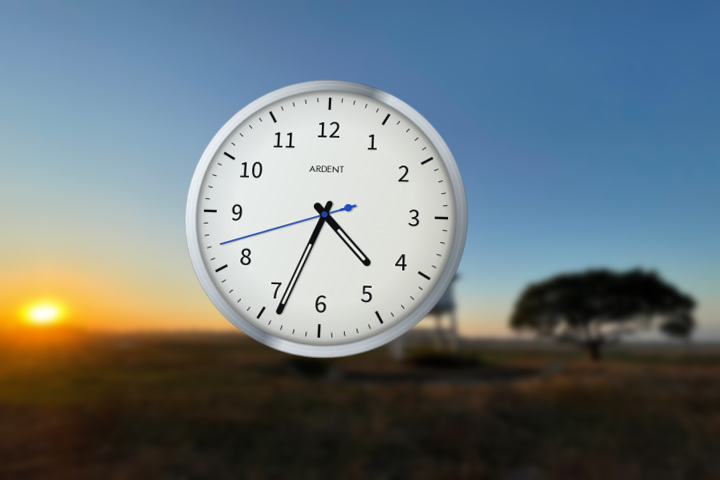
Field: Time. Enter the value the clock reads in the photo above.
4:33:42
